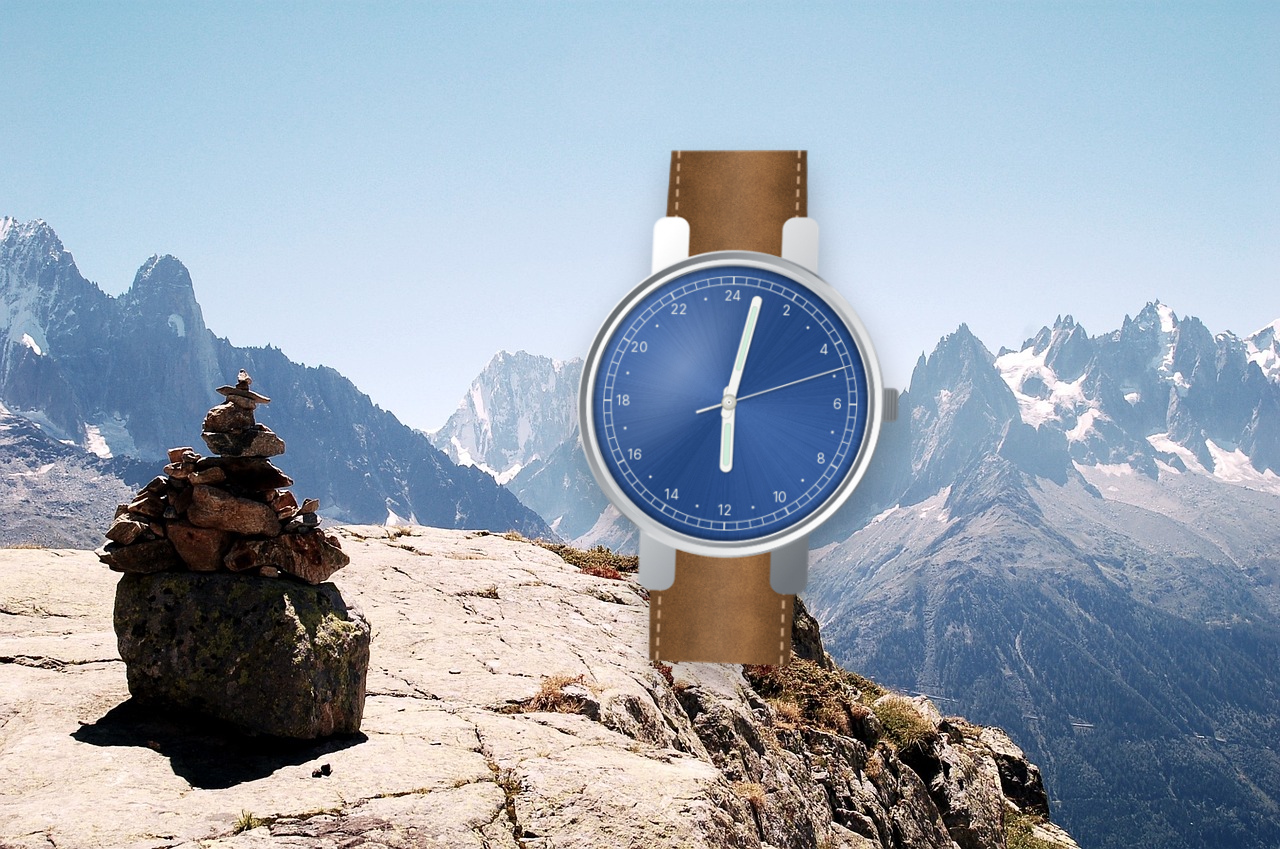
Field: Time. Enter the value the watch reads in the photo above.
12:02:12
